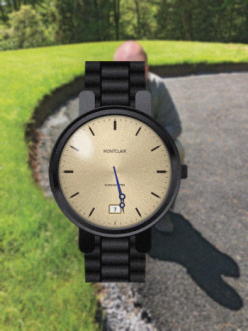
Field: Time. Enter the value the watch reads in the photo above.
5:28
